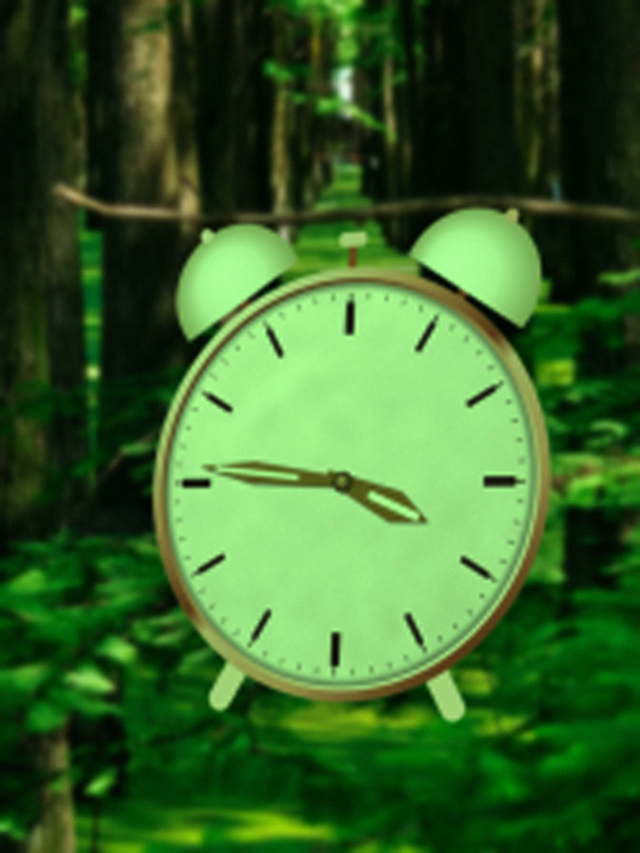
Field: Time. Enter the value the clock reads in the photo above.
3:46
